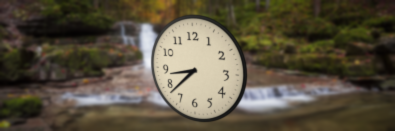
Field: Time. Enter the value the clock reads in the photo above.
8:38
